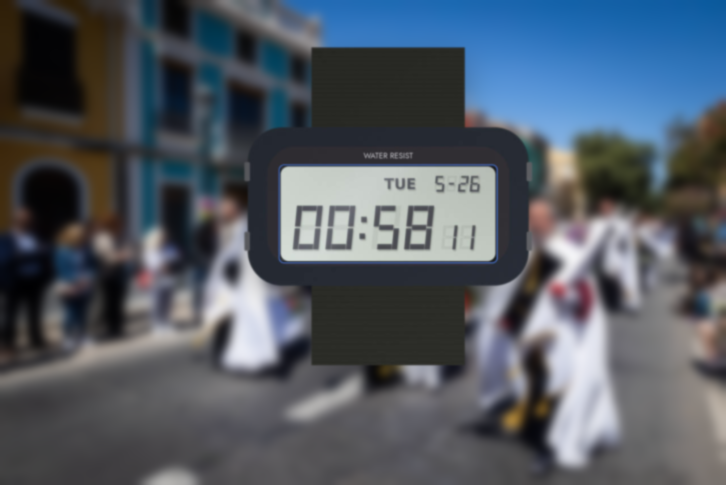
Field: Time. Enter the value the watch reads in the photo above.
0:58:11
